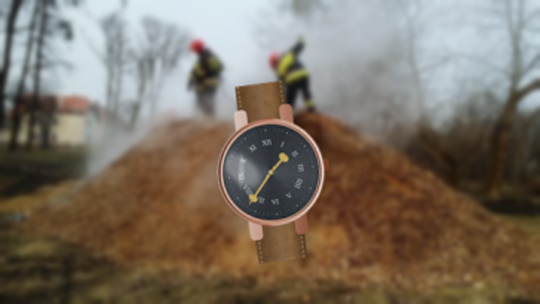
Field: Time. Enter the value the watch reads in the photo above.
1:37
